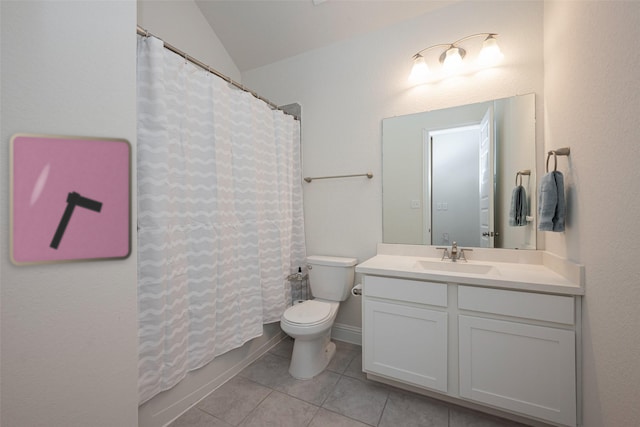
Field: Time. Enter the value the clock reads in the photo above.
3:34
